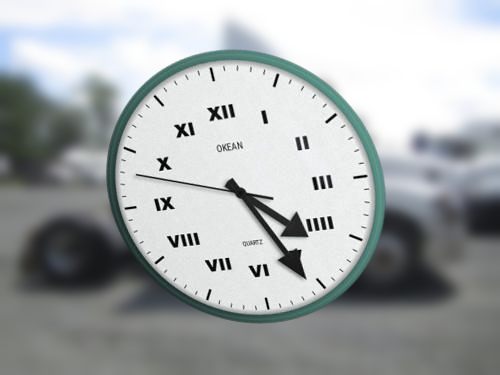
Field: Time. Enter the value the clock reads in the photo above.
4:25:48
